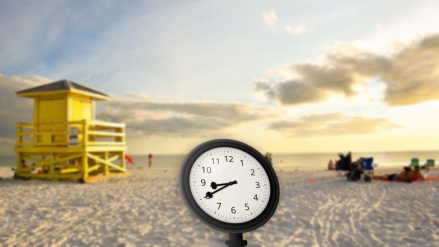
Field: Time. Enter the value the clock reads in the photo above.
8:40
